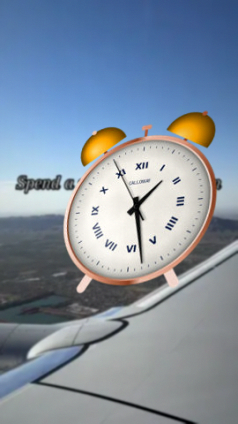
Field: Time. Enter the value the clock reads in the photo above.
1:27:55
